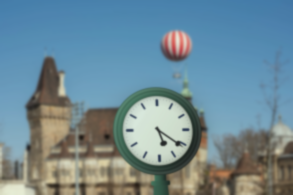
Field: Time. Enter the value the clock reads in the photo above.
5:21
